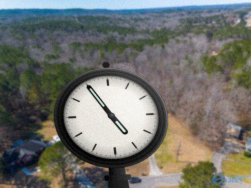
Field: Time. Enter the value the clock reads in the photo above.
4:55
